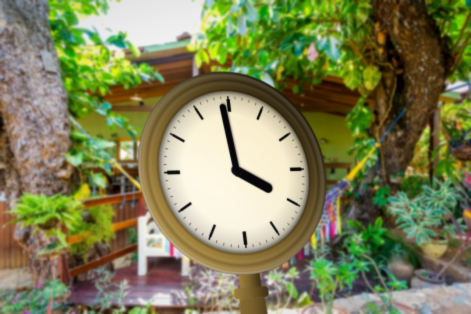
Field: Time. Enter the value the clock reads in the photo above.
3:59
